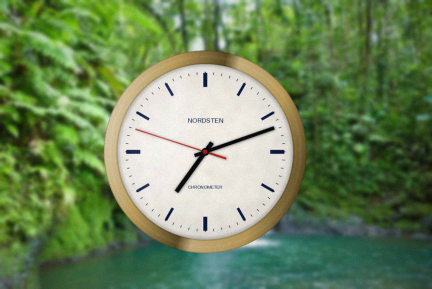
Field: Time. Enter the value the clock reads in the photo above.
7:11:48
